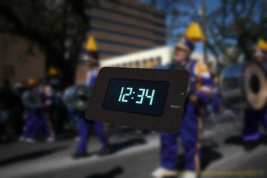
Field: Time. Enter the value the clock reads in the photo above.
12:34
